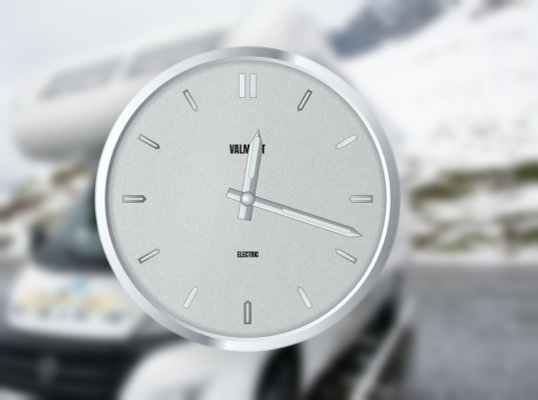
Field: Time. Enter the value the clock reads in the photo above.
12:18
